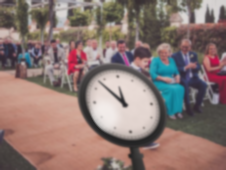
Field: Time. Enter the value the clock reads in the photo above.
11:53
